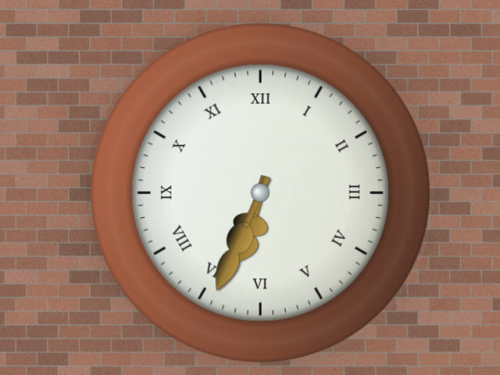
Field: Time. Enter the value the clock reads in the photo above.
6:34
